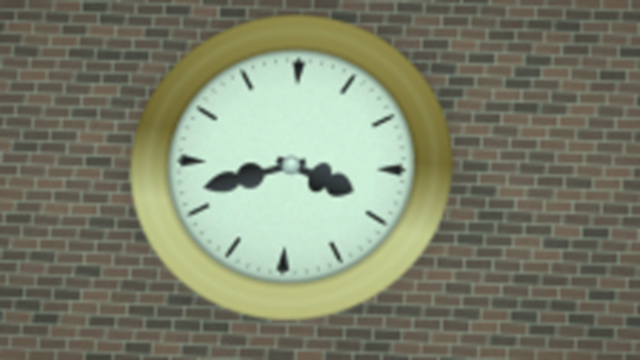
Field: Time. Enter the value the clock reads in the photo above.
3:42
